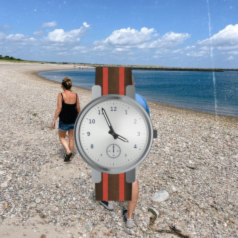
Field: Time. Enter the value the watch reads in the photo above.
3:56
